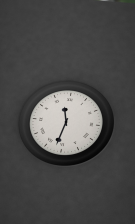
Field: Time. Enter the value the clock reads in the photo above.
11:32
